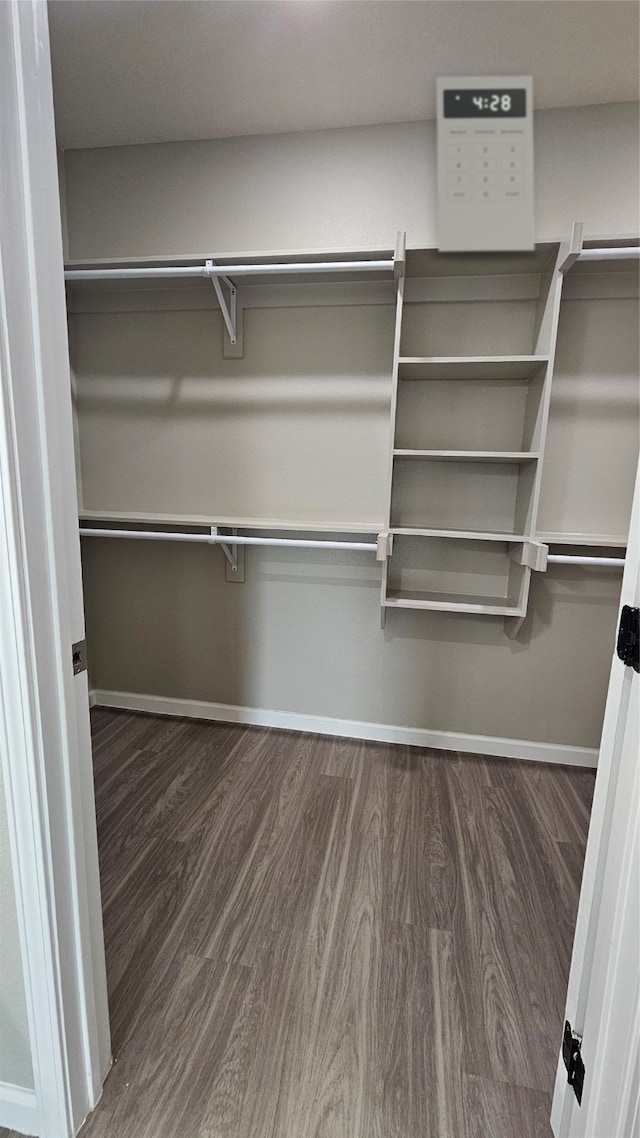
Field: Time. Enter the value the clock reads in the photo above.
4:28
